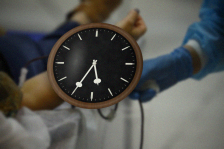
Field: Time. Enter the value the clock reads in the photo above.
5:35
